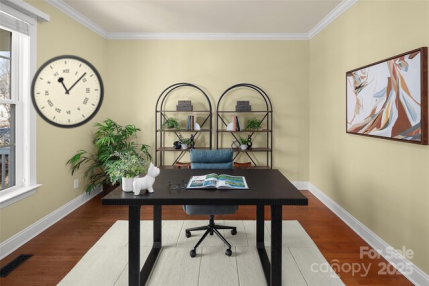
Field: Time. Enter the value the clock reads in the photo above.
11:08
